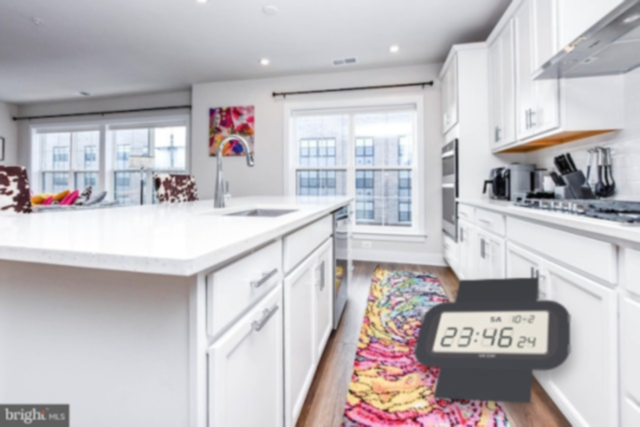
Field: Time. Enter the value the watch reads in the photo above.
23:46
